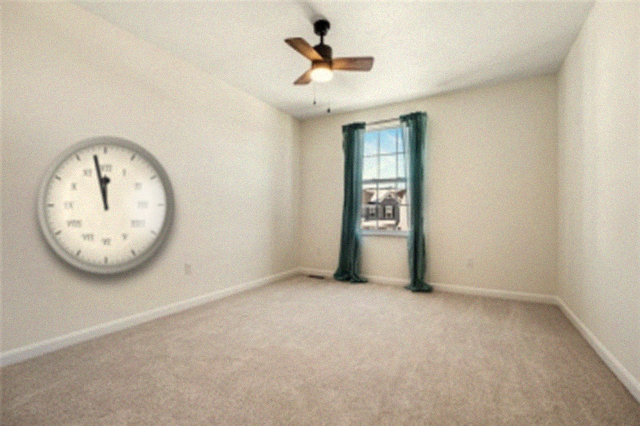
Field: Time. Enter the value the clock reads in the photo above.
11:58
